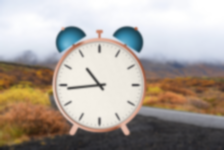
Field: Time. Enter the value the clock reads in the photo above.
10:44
